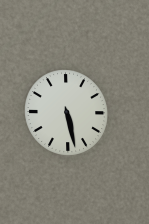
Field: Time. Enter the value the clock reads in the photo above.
5:28
